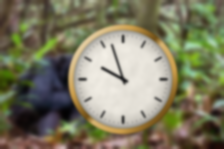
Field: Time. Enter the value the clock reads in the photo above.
9:57
